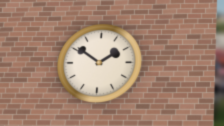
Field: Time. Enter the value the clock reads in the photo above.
1:51
